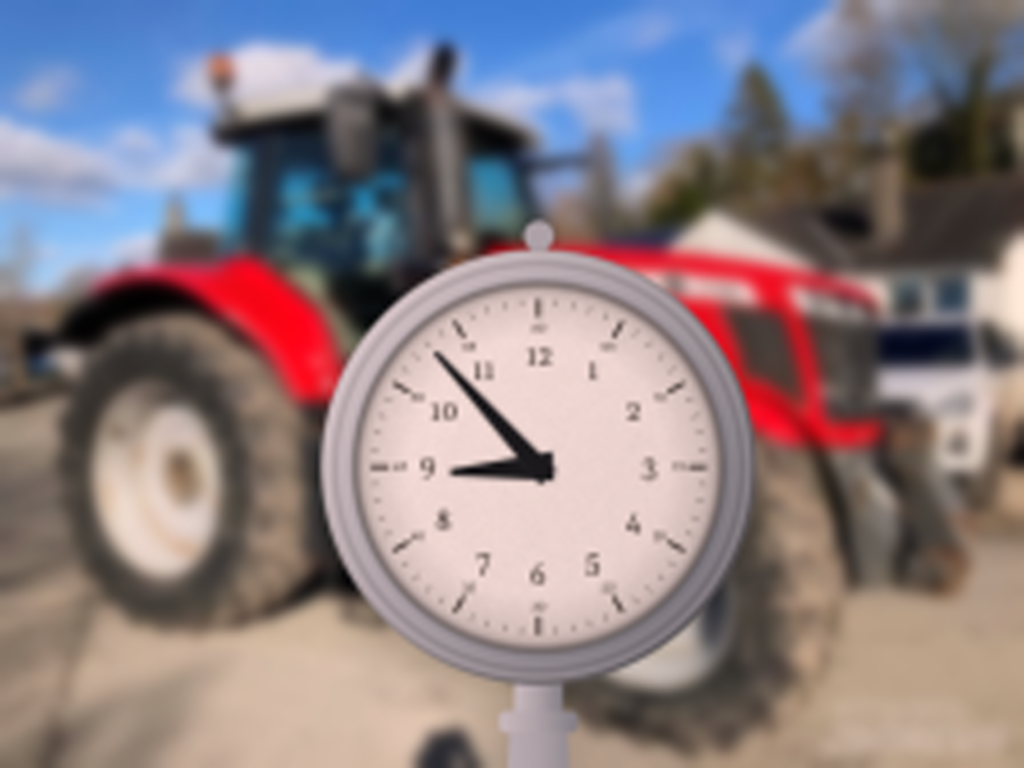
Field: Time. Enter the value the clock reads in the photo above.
8:53
